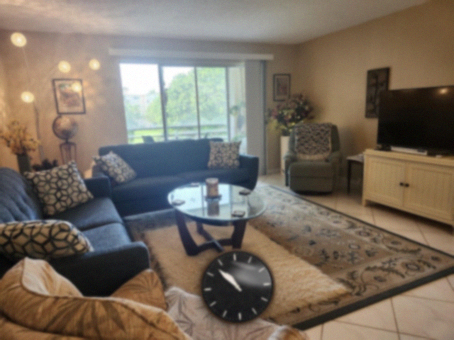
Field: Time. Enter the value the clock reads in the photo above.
10:53
